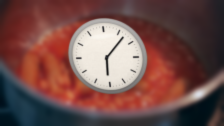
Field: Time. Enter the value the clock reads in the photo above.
6:07
